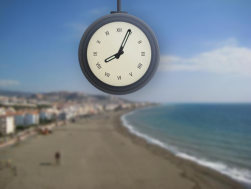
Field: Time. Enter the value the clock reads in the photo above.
8:04
